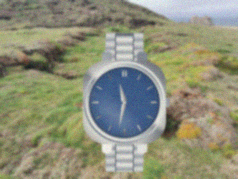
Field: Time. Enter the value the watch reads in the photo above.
11:32
